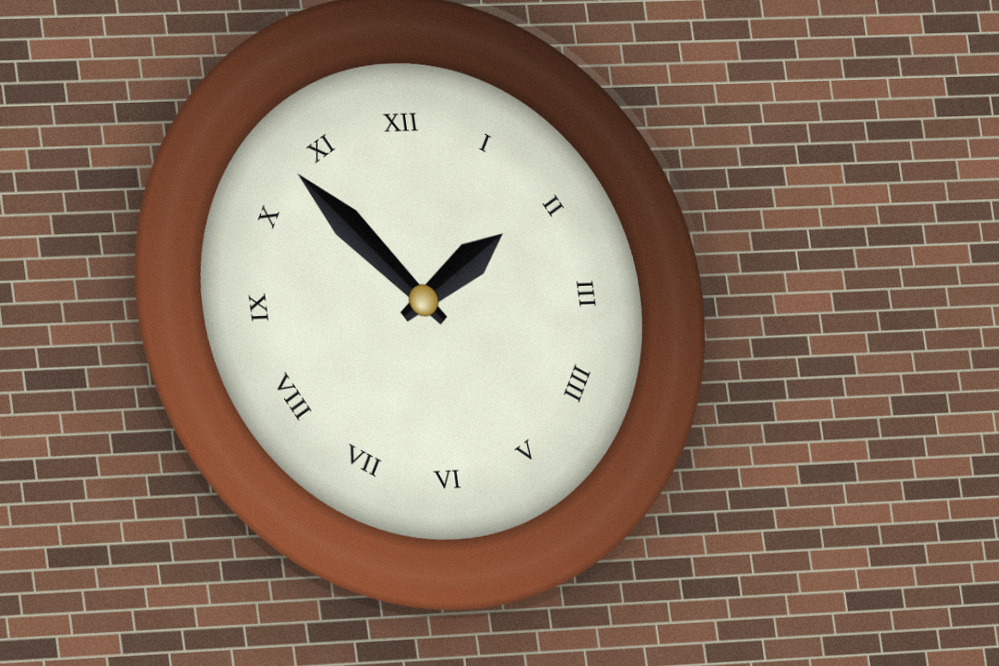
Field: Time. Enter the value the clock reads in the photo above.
1:53
